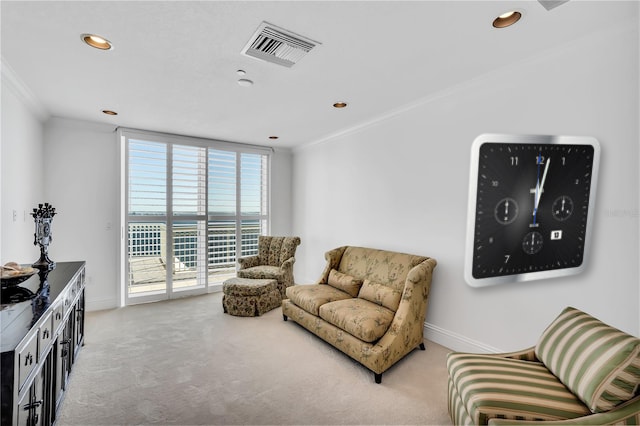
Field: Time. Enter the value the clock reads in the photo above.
12:02
